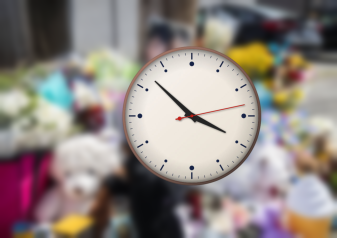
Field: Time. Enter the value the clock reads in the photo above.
3:52:13
